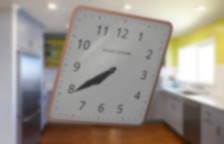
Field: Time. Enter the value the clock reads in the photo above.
7:39
